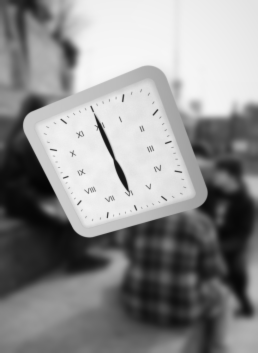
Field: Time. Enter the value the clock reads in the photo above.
6:00
